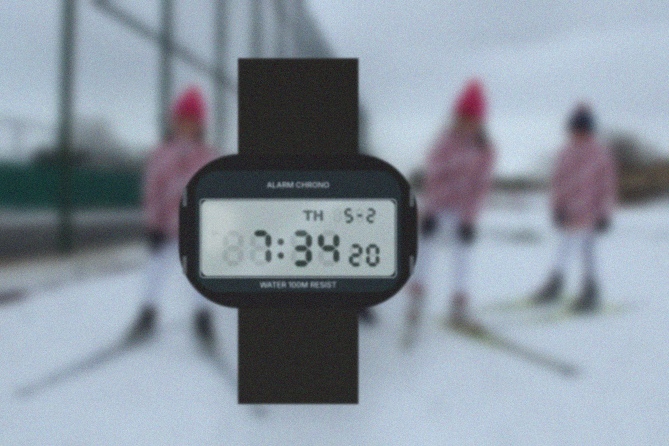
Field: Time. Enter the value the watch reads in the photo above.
7:34:20
